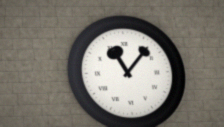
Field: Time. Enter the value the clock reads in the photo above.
11:07
